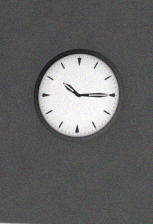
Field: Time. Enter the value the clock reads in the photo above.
10:15
